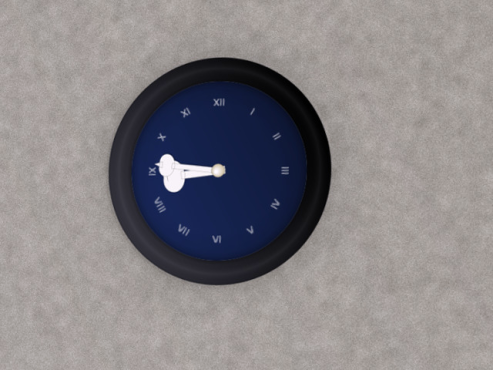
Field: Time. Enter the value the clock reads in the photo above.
8:46
